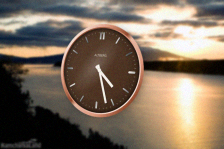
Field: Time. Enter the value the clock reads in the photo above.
4:27
